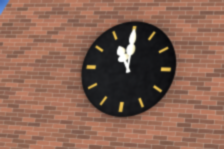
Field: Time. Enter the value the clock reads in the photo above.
11:00
